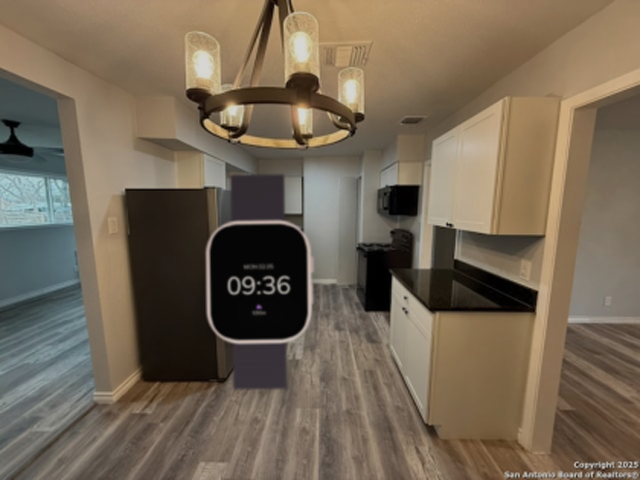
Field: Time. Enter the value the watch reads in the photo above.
9:36
